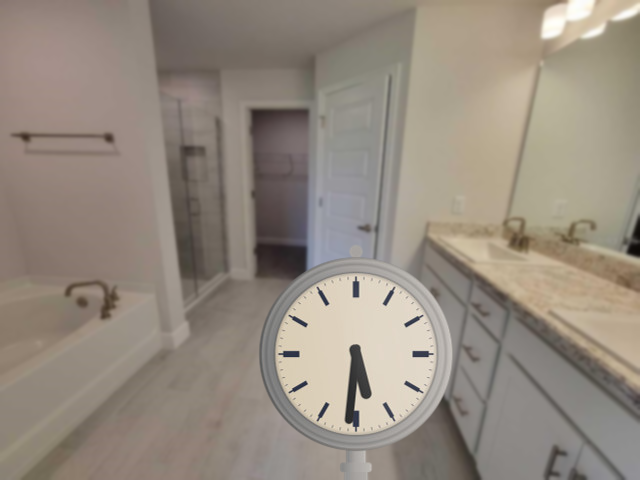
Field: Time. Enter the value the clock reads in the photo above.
5:31
